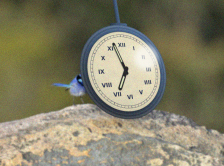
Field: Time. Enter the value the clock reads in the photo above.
6:57
